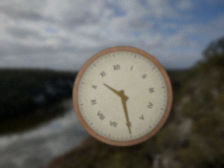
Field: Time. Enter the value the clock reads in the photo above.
10:30
